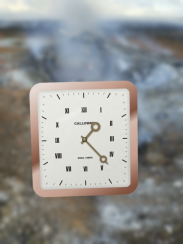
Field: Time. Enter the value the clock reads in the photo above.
1:23
